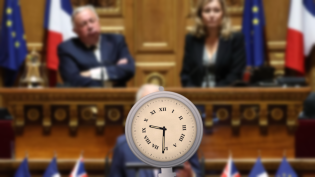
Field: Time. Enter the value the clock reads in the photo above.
9:31
